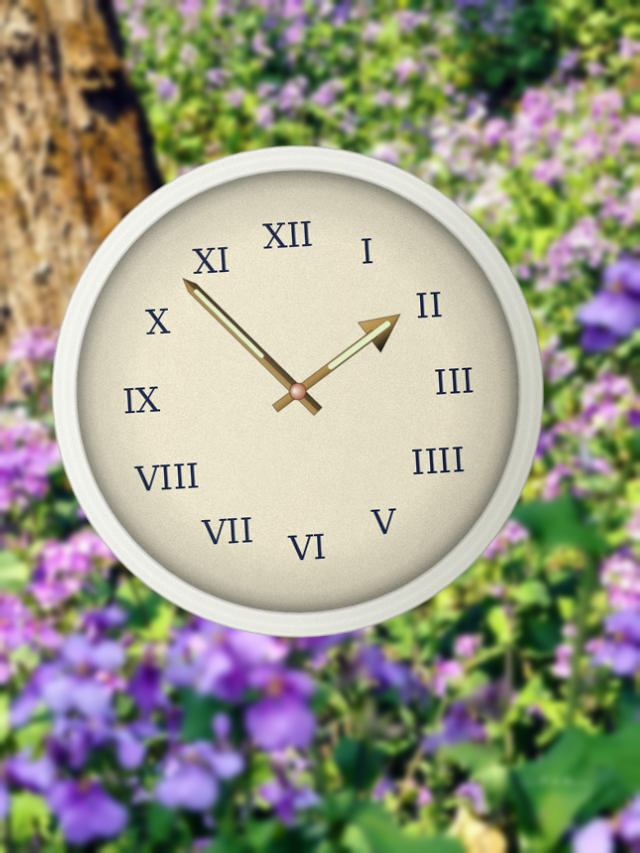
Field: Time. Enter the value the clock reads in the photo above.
1:53
